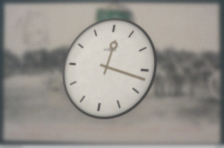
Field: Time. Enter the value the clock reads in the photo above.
12:17
